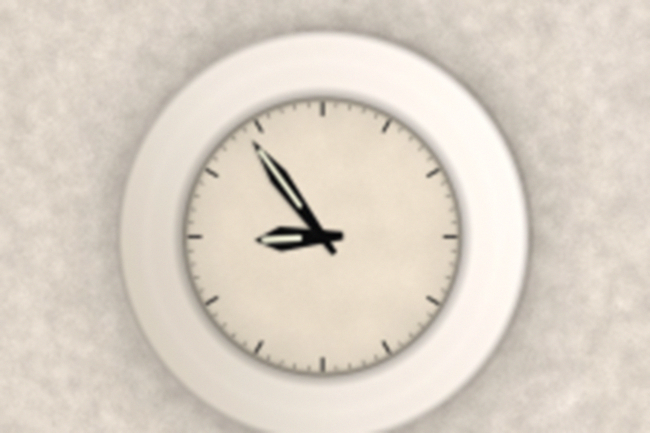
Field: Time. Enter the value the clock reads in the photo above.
8:54
